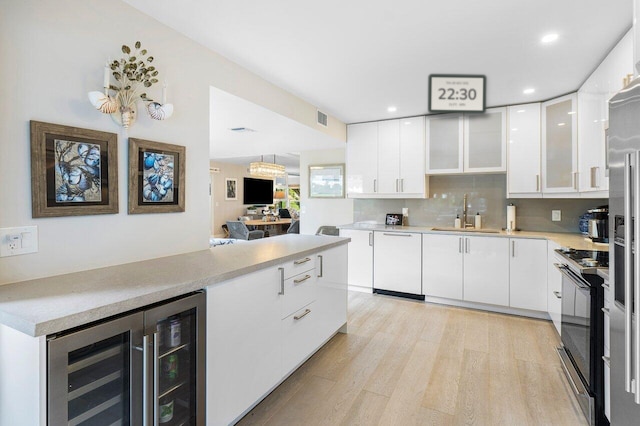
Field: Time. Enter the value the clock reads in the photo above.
22:30
